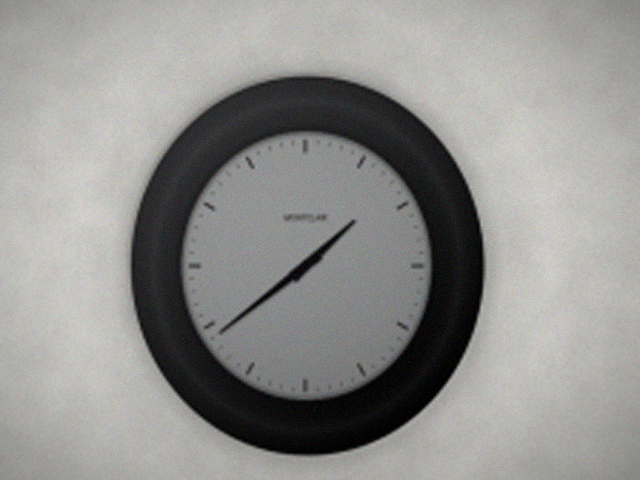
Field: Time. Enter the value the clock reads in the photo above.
1:39
